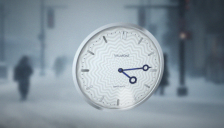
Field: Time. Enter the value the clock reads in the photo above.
4:14
